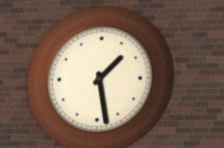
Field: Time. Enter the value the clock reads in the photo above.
1:28
